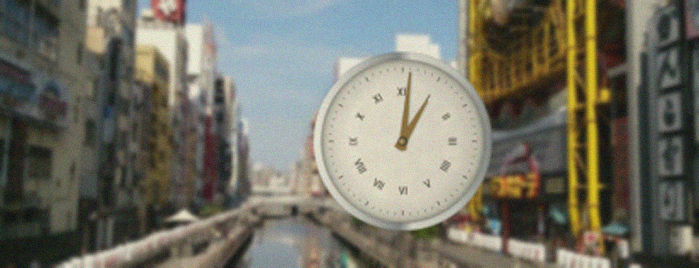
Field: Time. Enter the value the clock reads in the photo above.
1:01
